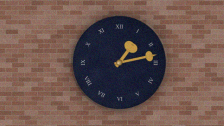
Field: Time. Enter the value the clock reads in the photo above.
1:13
